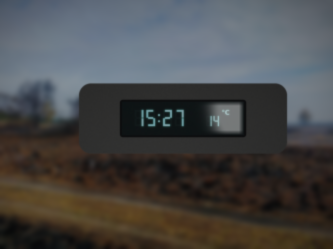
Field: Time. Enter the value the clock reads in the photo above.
15:27
